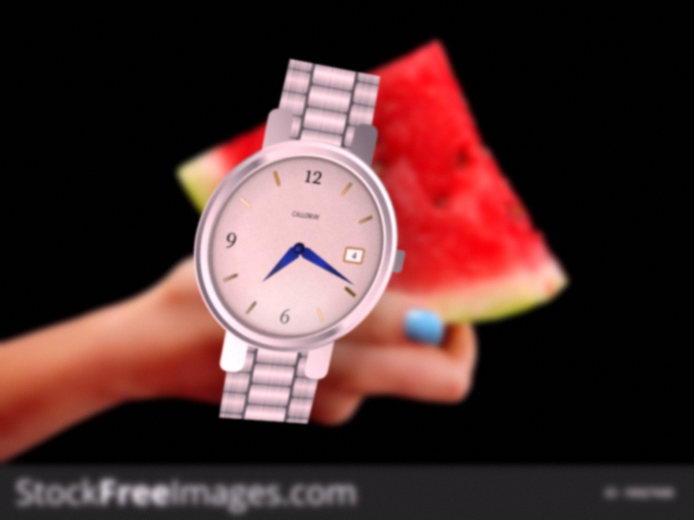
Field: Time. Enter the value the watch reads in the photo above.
7:19
